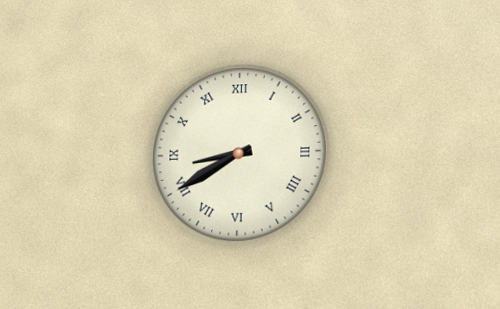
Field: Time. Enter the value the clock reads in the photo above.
8:40
